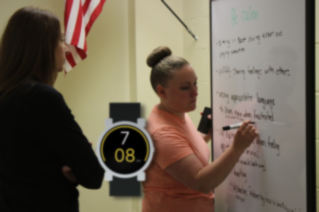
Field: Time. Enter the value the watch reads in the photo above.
7:08
